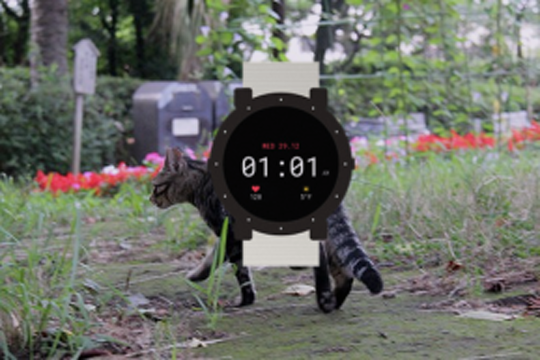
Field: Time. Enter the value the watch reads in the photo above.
1:01
